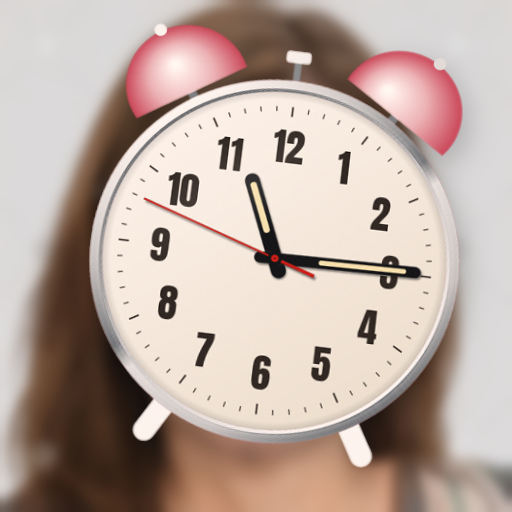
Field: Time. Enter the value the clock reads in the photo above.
11:14:48
